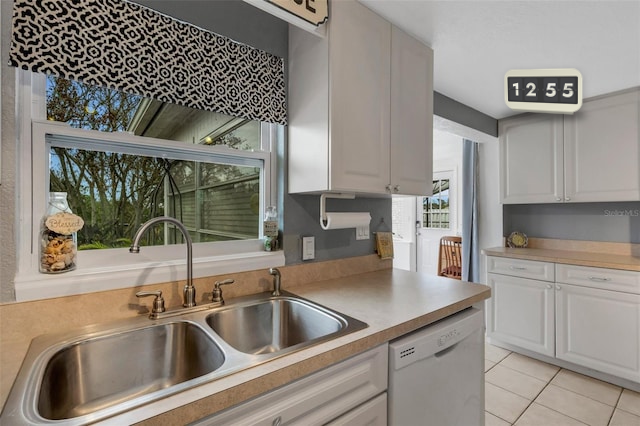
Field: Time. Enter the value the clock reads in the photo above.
12:55
